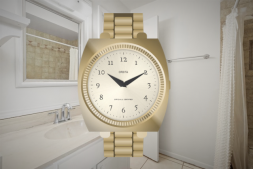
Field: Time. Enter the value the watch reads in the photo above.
10:10
